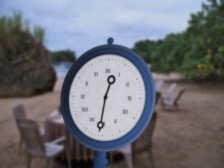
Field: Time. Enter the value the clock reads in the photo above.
12:31
